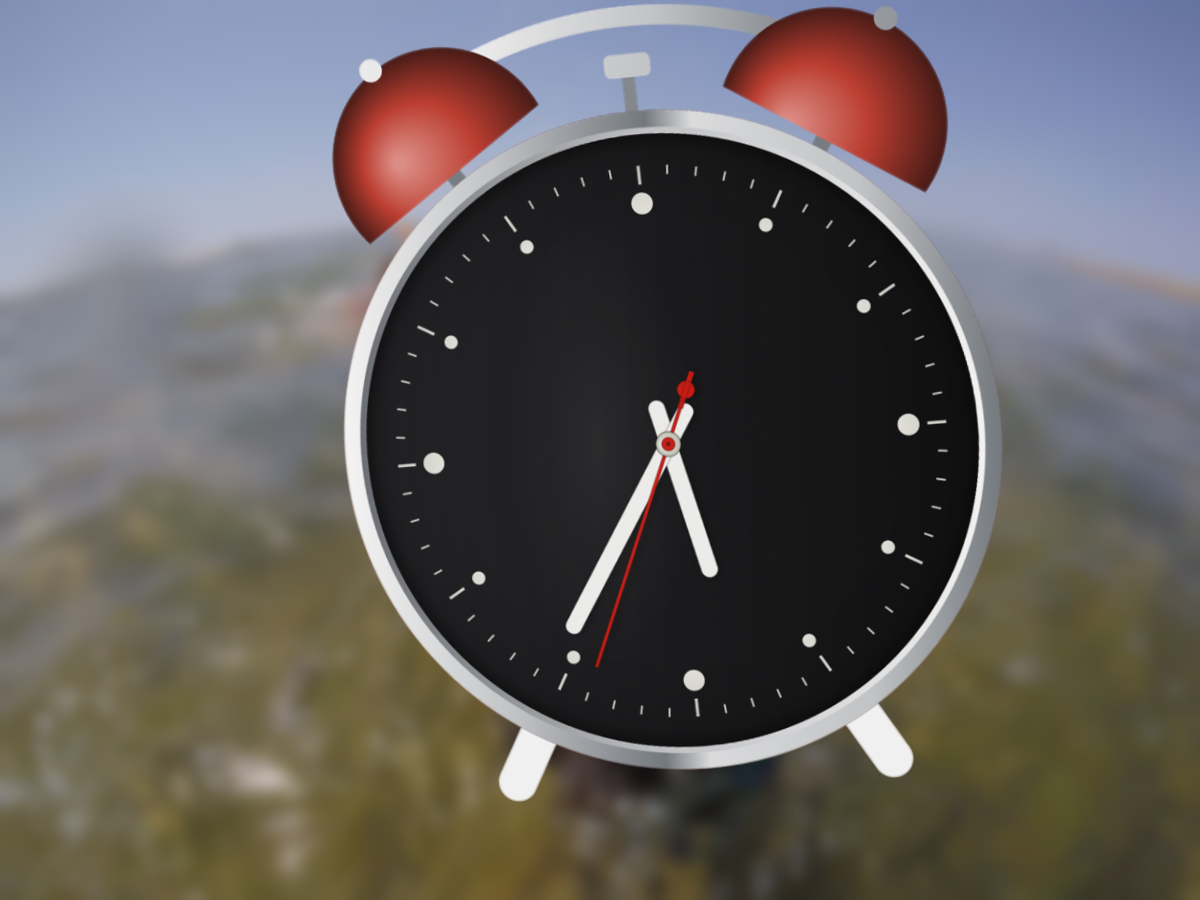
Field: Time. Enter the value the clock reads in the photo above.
5:35:34
